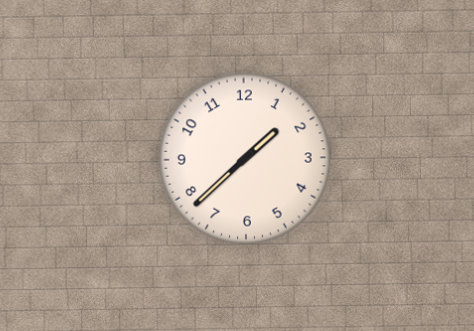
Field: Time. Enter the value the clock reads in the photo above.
1:38
